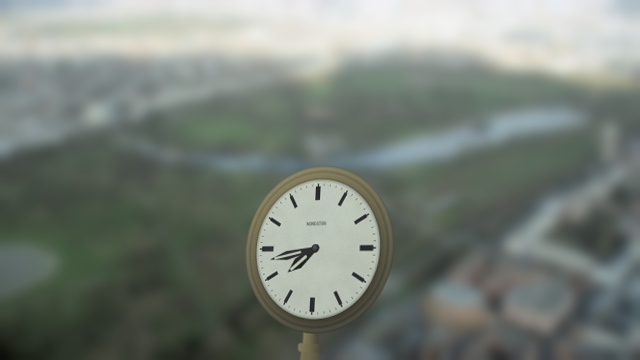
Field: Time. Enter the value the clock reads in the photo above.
7:43
